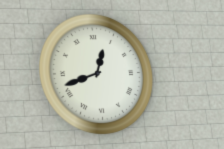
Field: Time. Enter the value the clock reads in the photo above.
12:42
